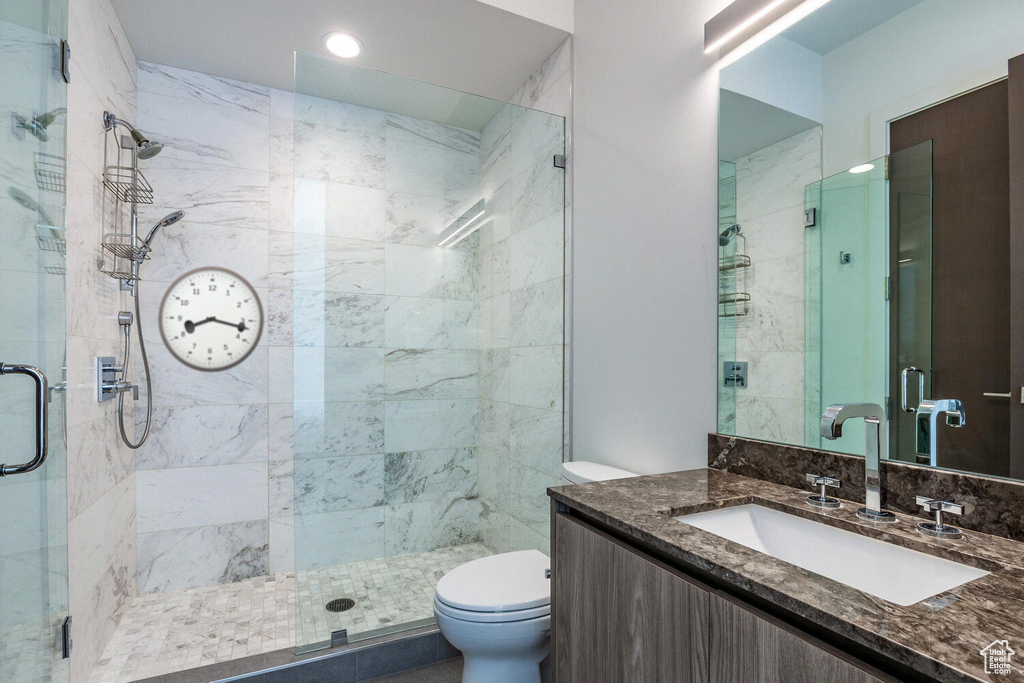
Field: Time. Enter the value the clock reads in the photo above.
8:17
